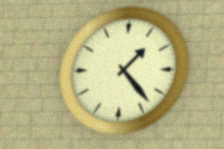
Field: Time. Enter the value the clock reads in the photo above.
1:23
